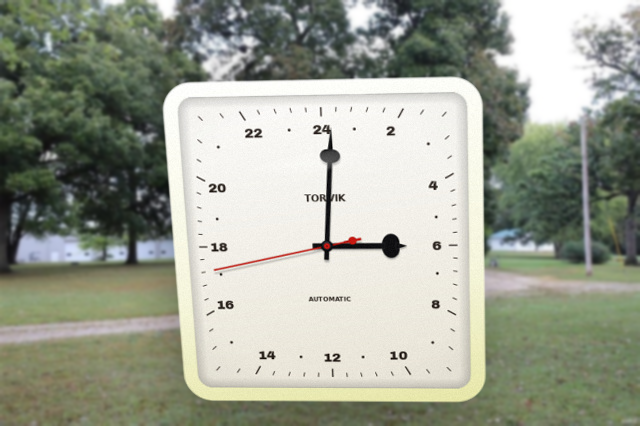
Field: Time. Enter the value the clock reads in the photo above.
6:00:43
